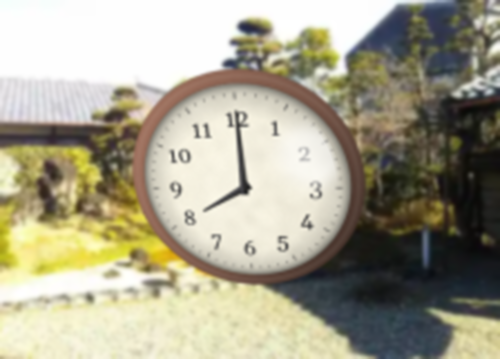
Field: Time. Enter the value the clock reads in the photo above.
8:00
